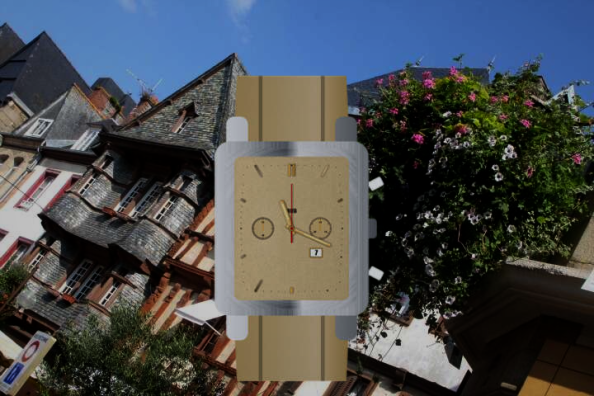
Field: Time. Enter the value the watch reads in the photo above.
11:19
